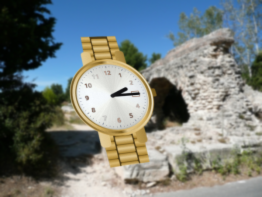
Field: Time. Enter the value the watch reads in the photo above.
2:15
